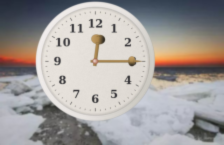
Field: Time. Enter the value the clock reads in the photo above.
12:15
